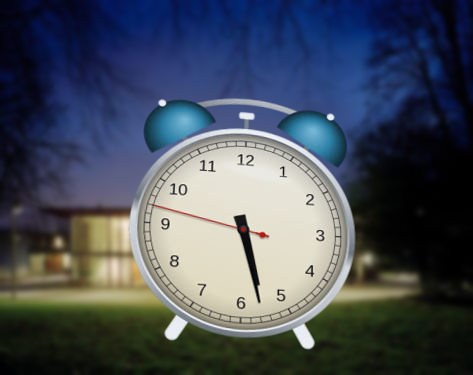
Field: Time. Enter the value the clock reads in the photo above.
5:27:47
